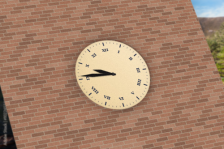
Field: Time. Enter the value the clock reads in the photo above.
9:46
